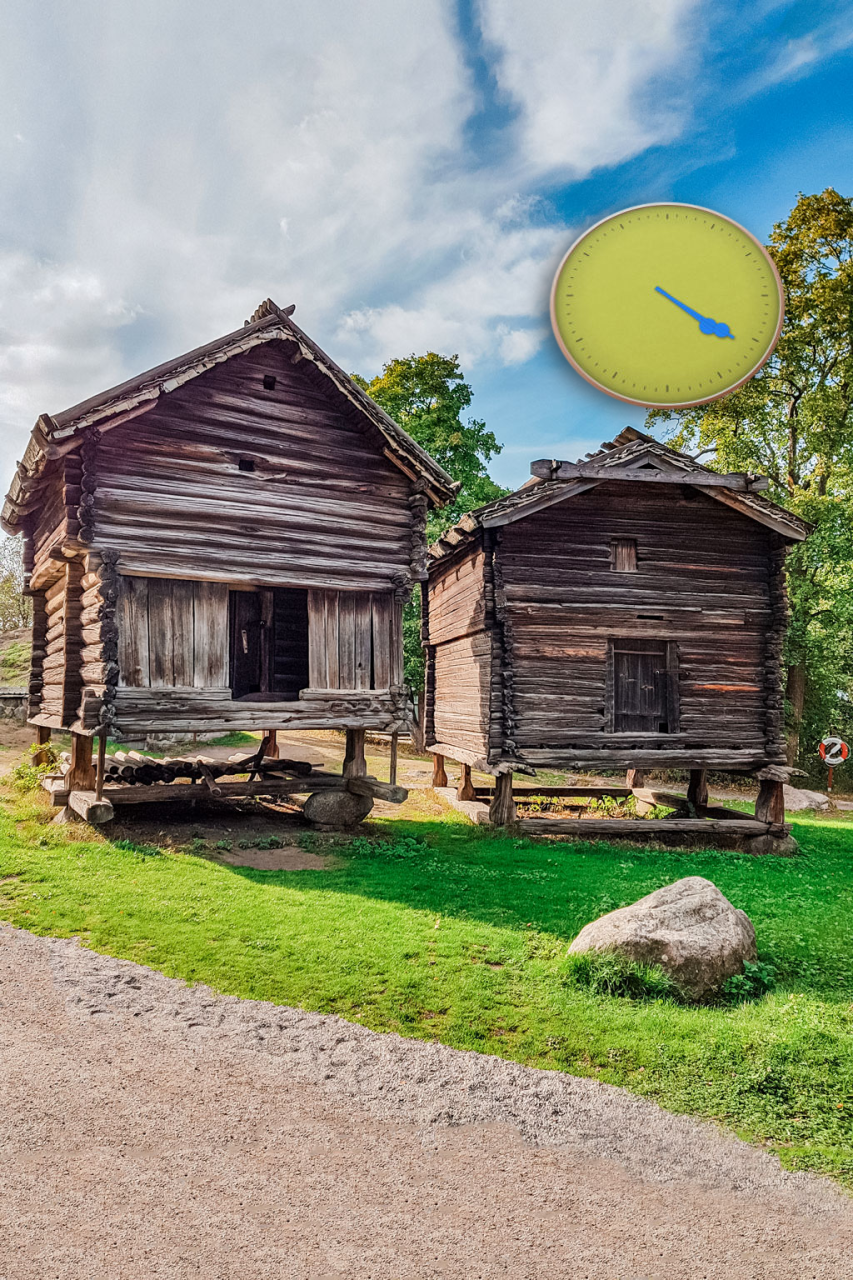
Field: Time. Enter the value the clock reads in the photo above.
4:21
